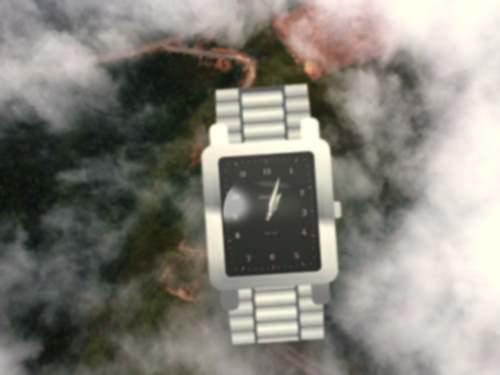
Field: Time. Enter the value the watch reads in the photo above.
1:03
